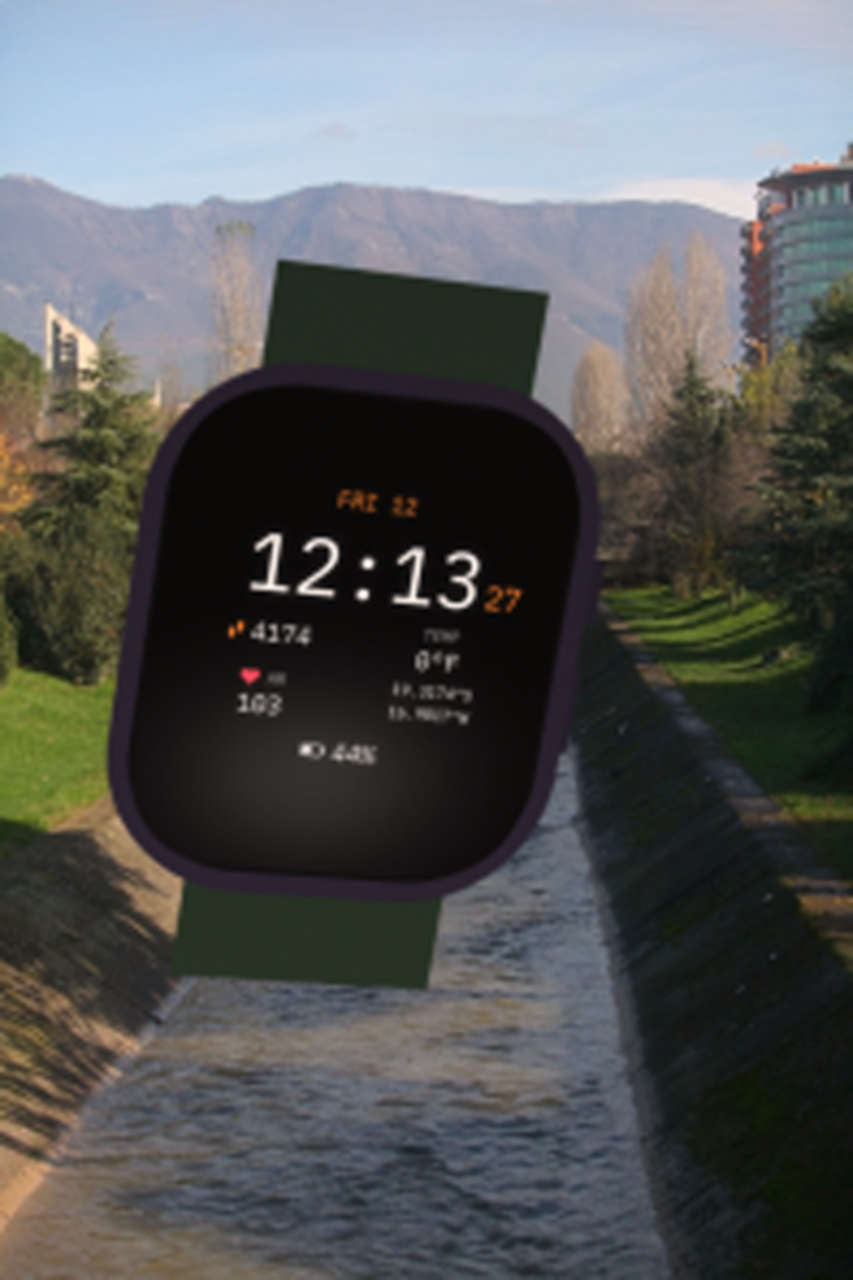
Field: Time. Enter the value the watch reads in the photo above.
12:13
